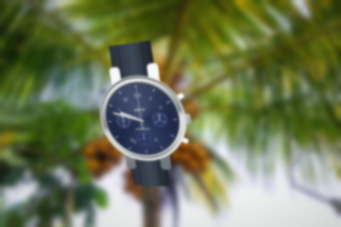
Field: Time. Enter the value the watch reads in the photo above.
9:48
